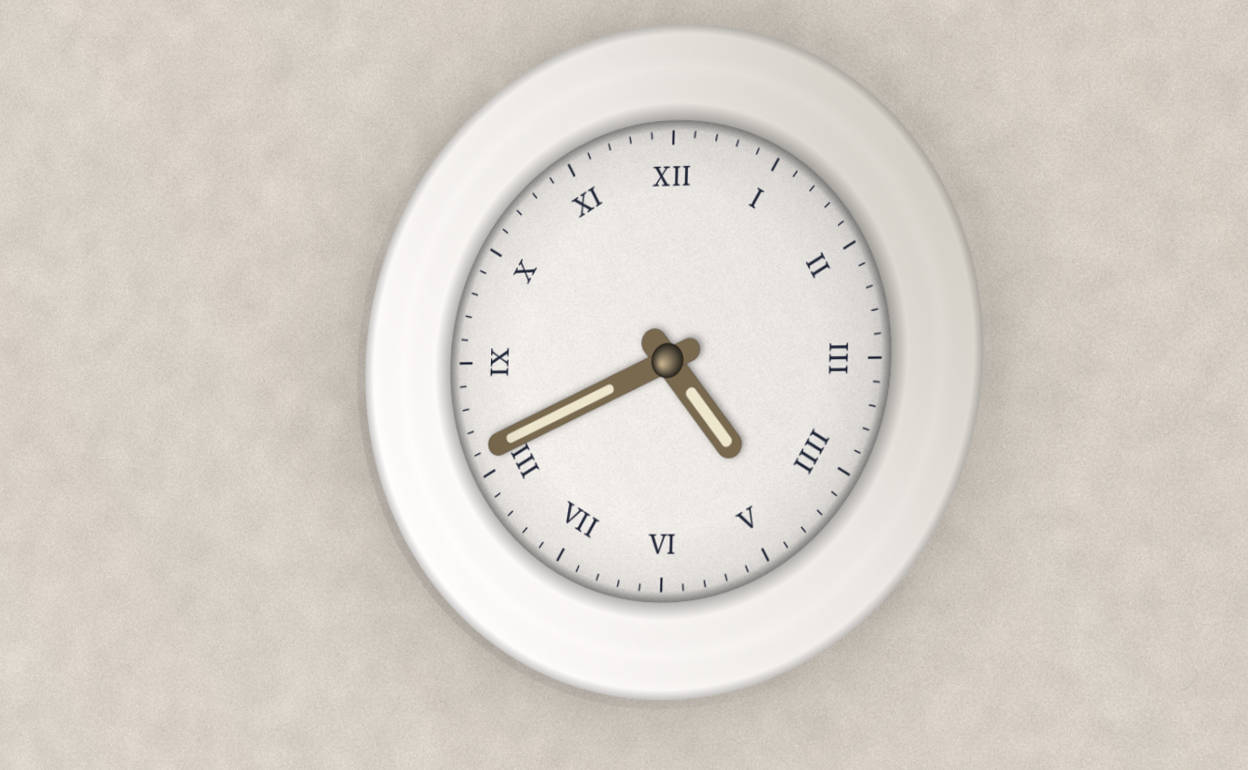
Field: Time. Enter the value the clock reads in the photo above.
4:41
